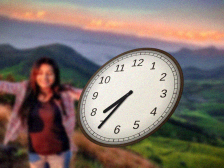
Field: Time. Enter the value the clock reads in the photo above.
7:35
